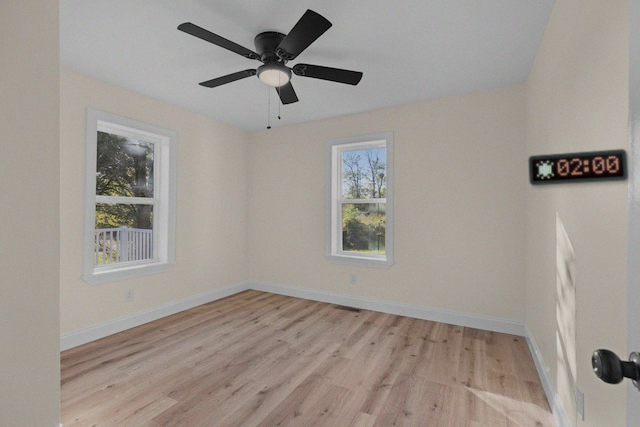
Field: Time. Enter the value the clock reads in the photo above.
2:00
